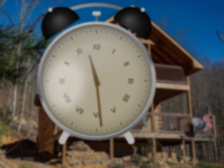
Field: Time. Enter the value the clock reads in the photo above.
11:29
